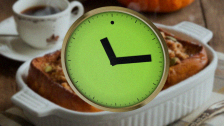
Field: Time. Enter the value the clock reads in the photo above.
11:14
